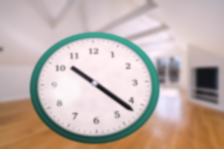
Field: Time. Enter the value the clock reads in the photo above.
10:22
